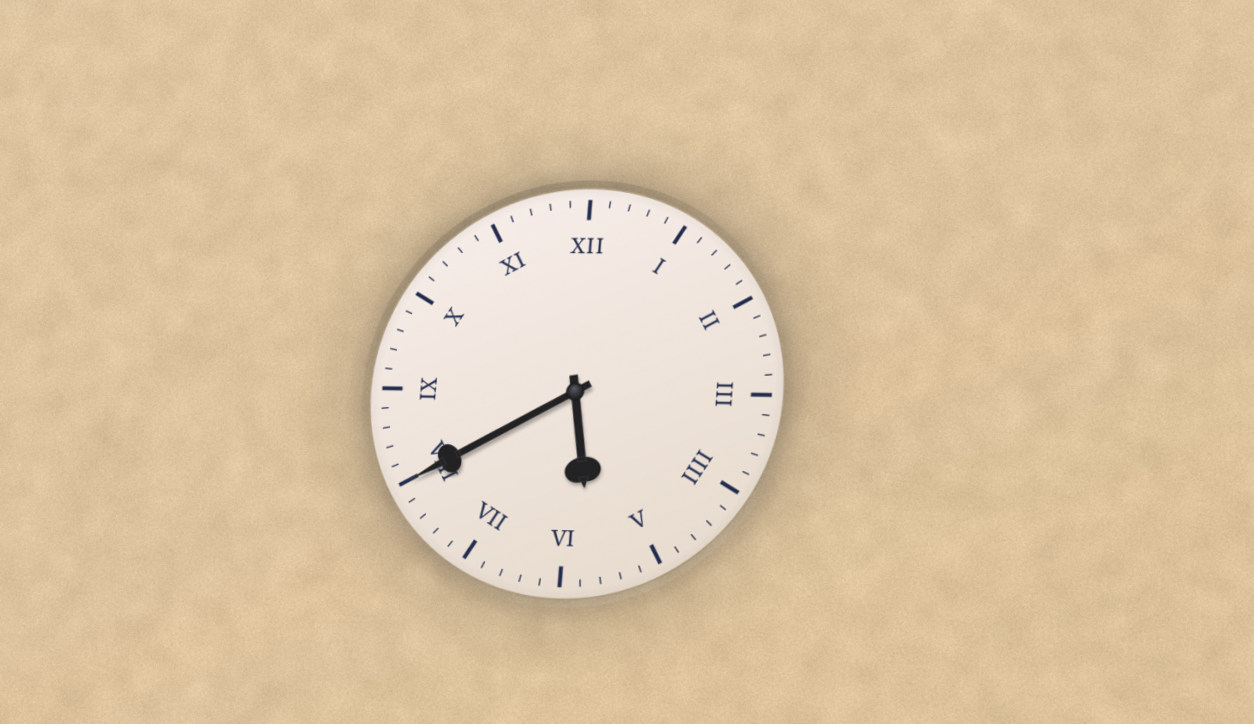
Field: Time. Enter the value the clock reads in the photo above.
5:40
